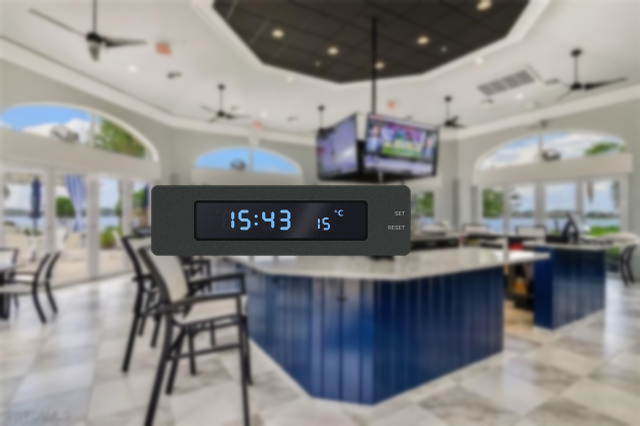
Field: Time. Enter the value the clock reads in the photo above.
15:43
